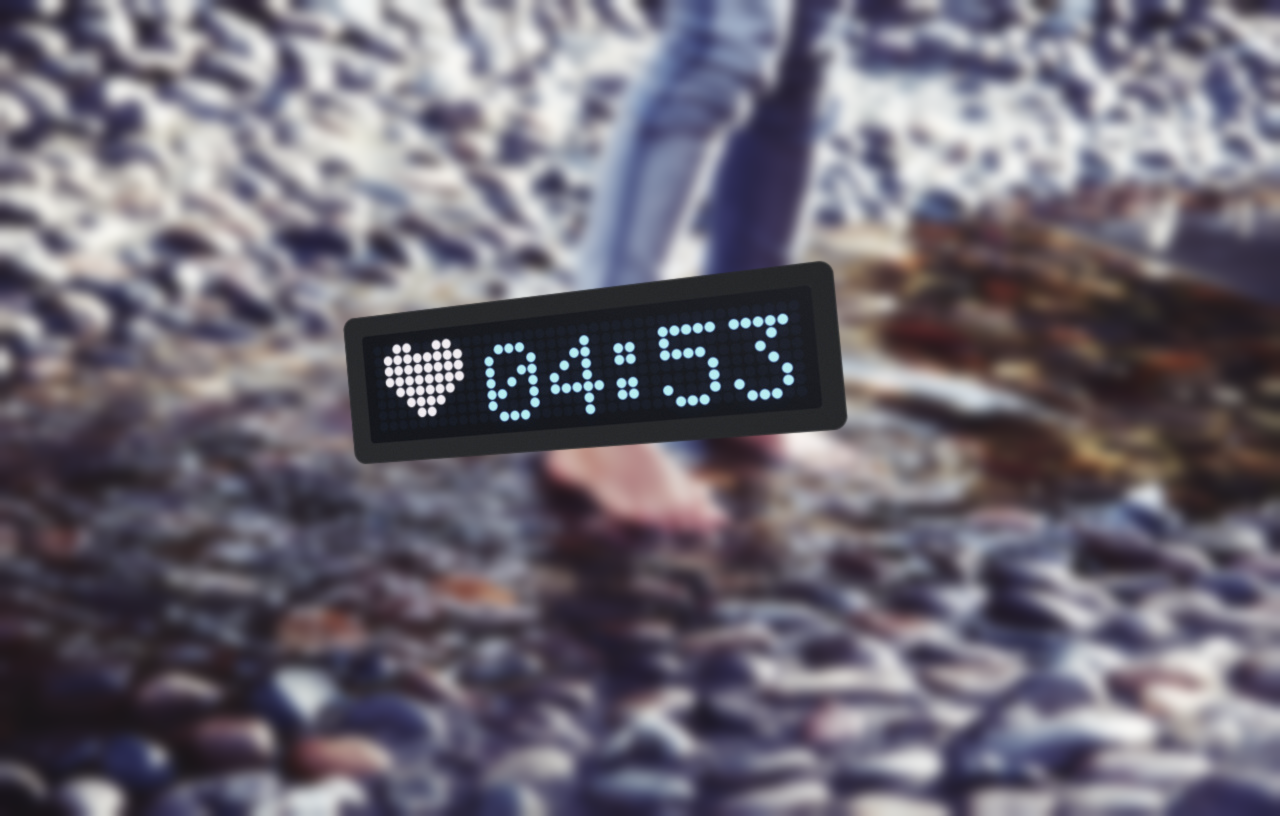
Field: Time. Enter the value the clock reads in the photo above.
4:53
